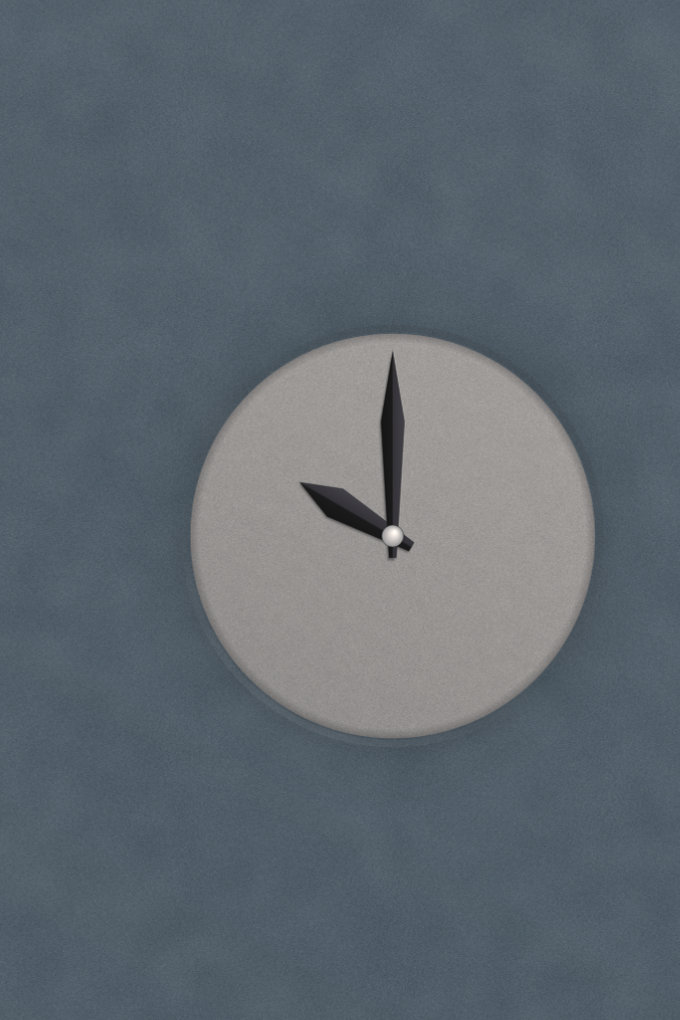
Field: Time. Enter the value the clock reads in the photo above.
10:00
